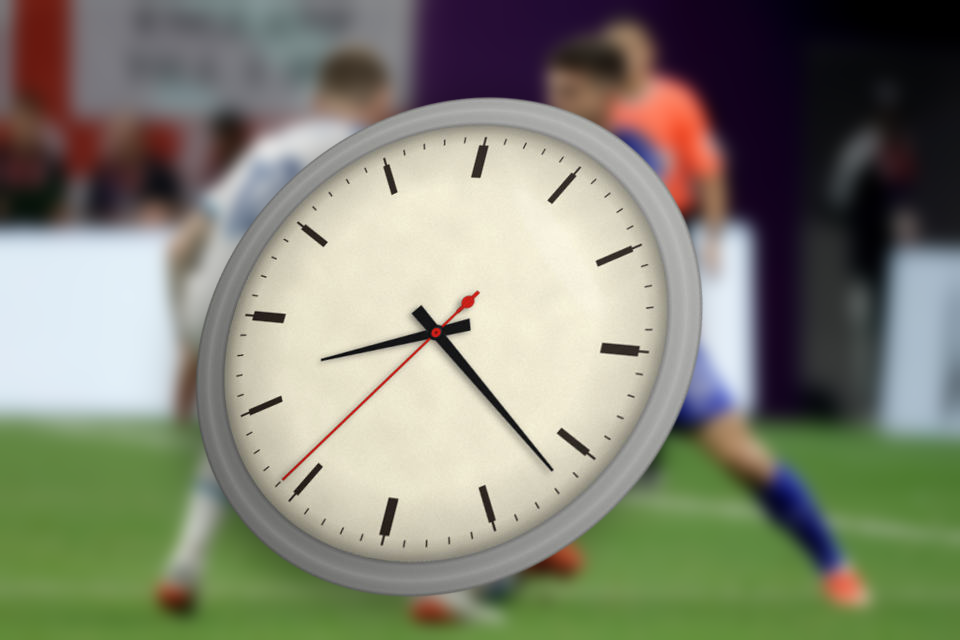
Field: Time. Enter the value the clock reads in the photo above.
8:21:36
